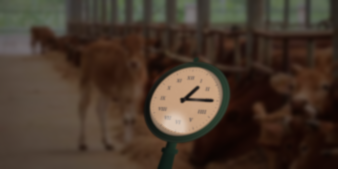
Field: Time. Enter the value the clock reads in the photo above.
1:15
